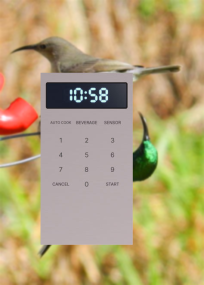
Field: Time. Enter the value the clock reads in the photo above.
10:58
